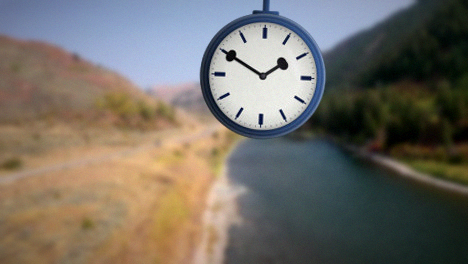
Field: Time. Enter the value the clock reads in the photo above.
1:50
